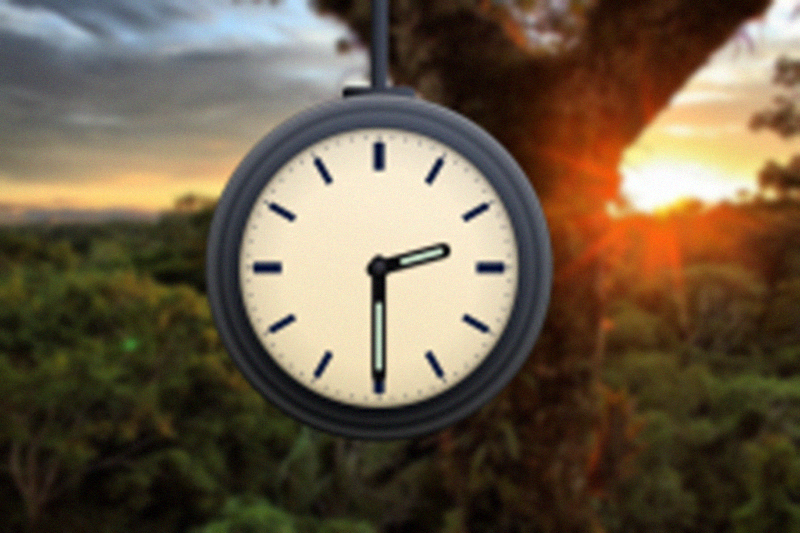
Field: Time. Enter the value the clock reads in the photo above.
2:30
